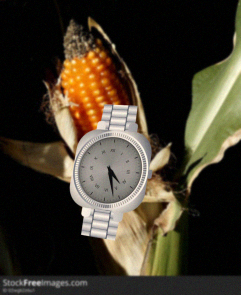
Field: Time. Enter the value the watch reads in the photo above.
4:27
